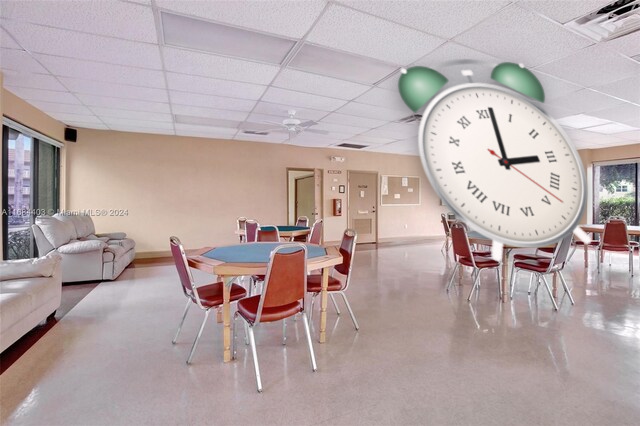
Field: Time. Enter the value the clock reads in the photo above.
3:01:23
